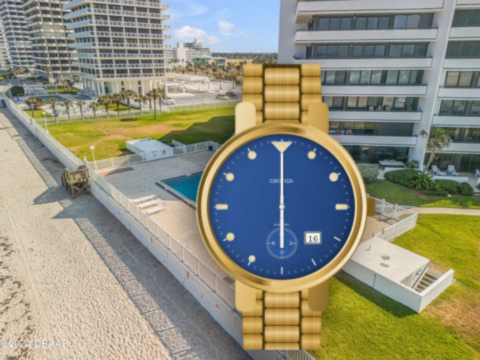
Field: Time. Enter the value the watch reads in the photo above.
6:00
